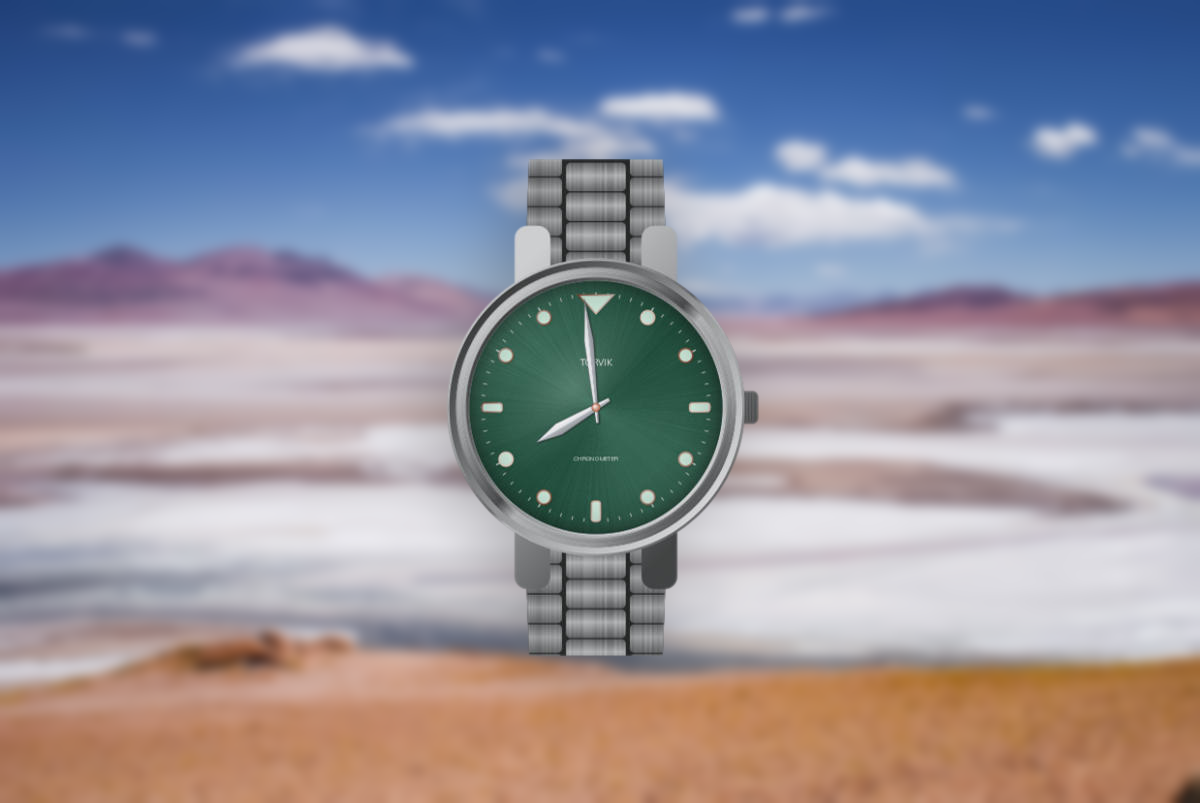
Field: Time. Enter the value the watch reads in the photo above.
7:59
